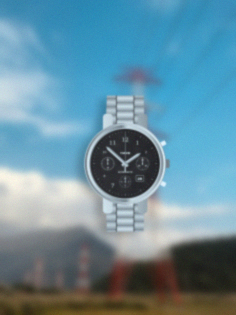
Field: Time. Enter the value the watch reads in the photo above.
1:52
